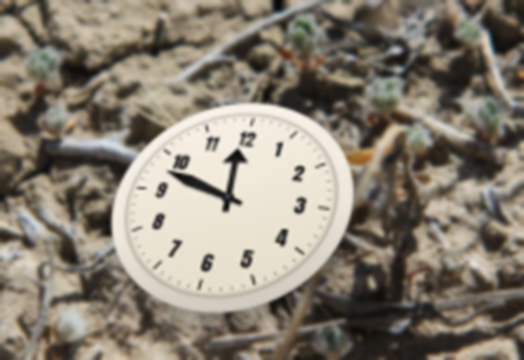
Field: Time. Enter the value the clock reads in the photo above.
11:48
